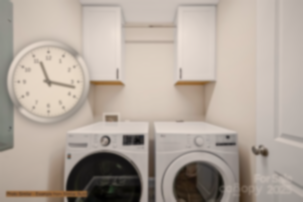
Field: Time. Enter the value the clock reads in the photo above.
11:17
